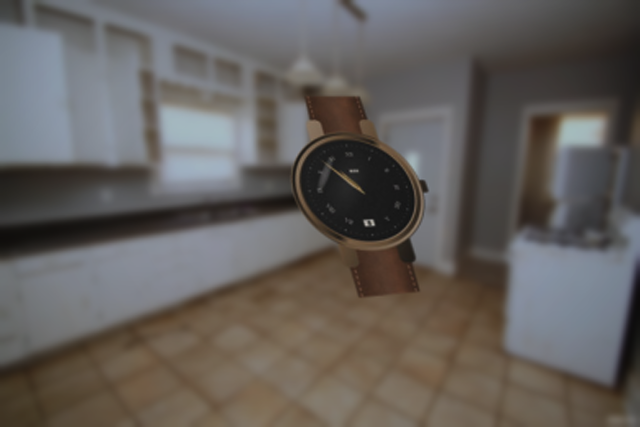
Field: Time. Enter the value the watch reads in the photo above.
10:53
